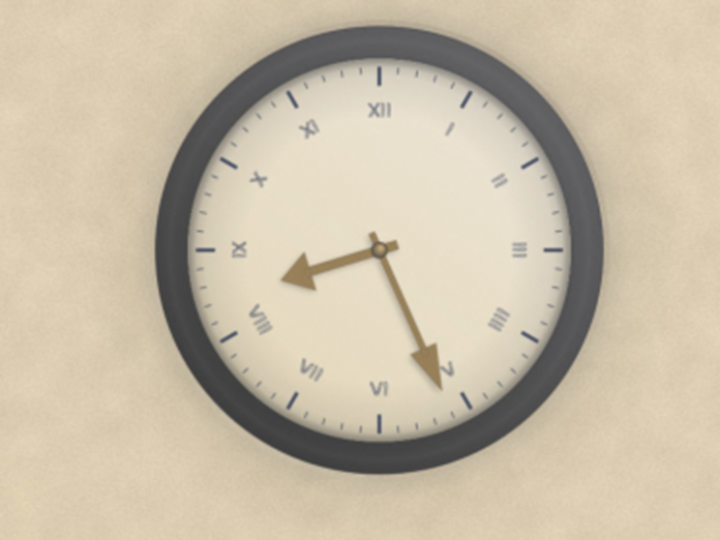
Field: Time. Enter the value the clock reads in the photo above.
8:26
